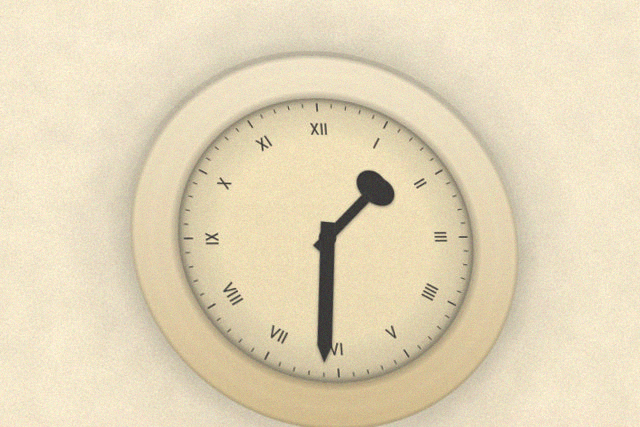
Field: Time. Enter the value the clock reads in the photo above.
1:31
